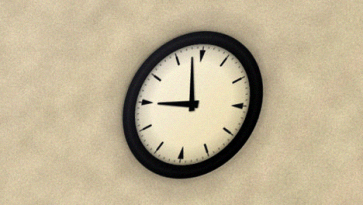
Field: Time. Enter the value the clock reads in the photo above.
8:58
